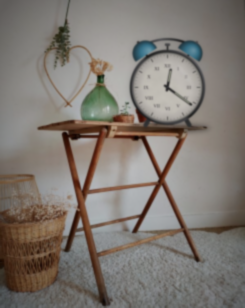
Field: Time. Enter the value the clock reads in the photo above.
12:21
